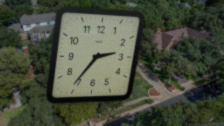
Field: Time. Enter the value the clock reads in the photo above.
2:36
